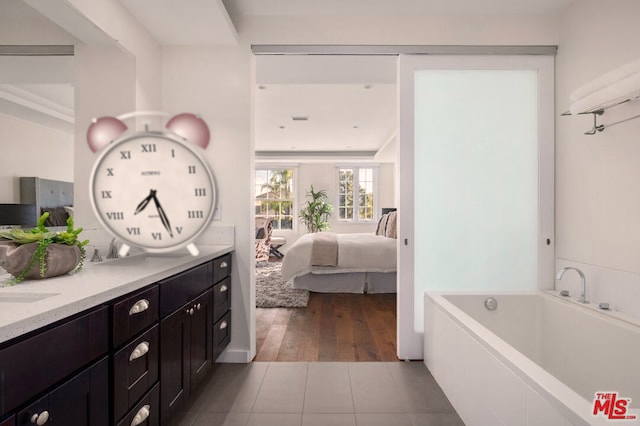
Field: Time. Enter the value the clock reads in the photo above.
7:27
